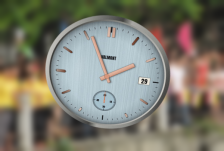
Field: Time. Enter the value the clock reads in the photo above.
1:56
